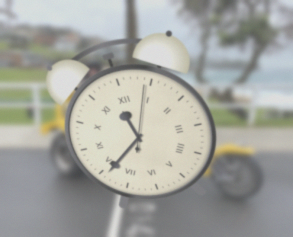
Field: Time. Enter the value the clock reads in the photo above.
11:39:04
